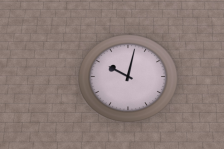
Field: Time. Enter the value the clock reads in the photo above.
10:02
